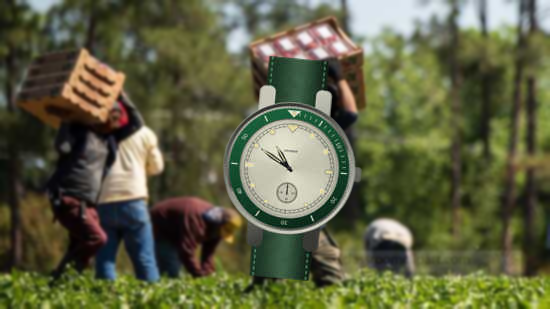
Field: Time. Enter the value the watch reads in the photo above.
10:50
